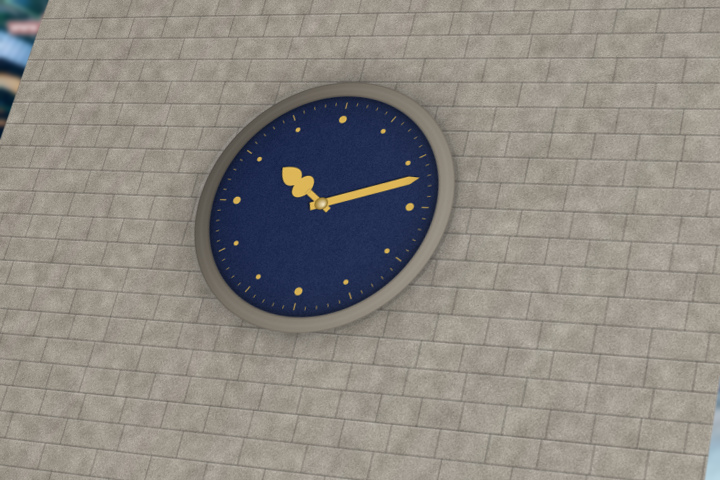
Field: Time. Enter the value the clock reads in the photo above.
10:12
